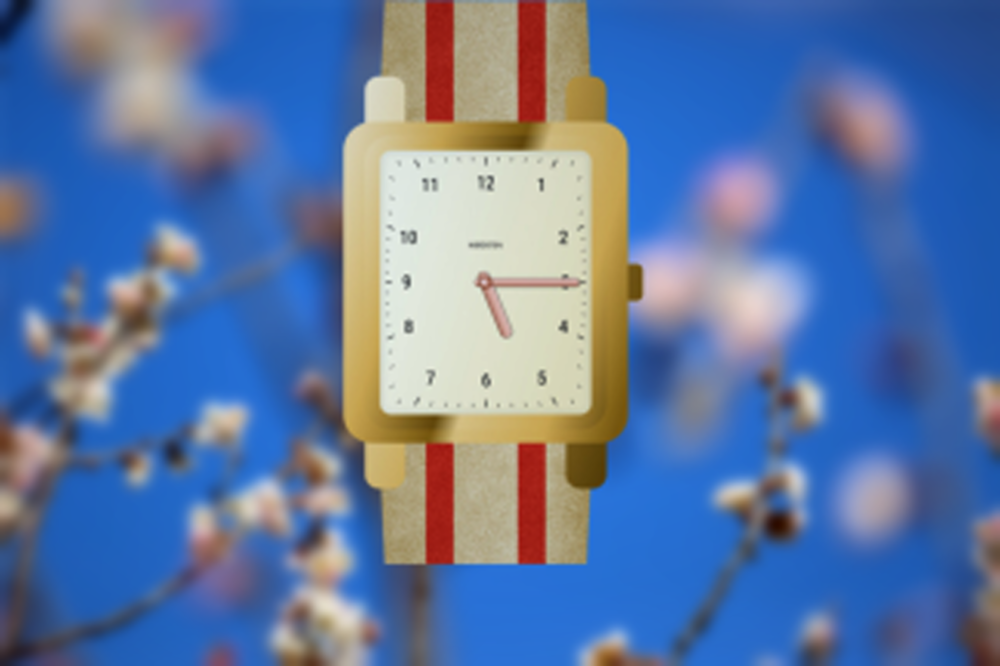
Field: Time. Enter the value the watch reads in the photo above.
5:15
